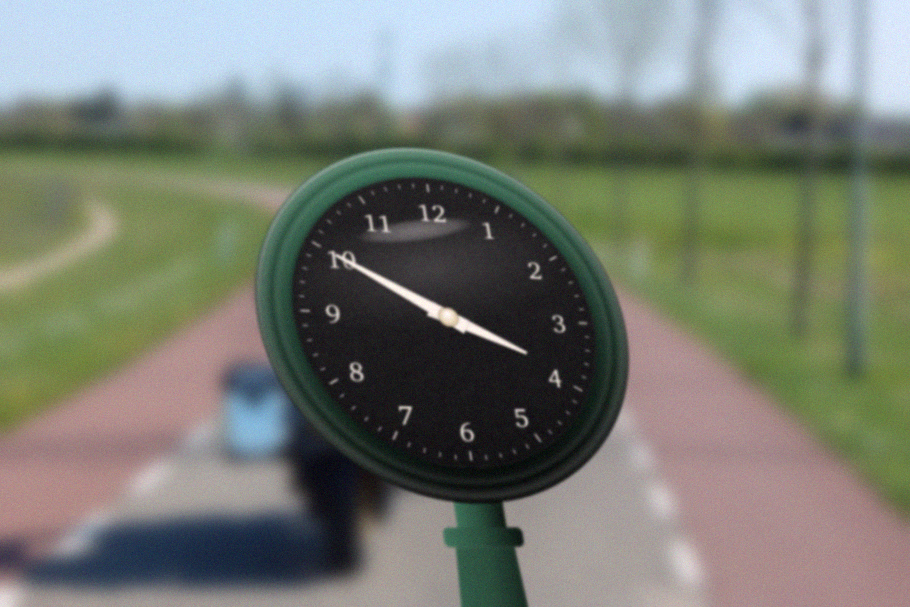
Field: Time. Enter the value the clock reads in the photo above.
3:50
